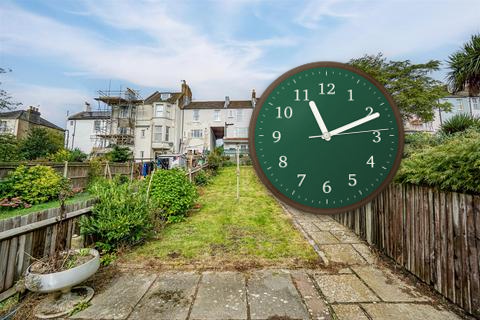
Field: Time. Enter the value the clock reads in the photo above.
11:11:14
